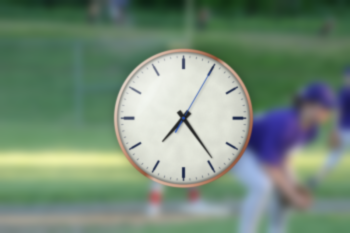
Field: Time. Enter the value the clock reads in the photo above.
7:24:05
